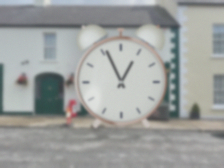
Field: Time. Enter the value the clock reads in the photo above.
12:56
